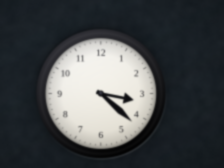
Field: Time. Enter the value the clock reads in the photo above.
3:22
